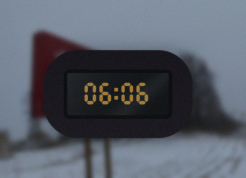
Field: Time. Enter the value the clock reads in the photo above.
6:06
